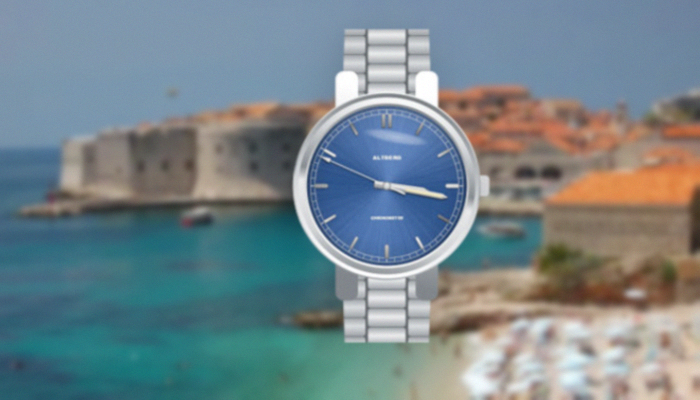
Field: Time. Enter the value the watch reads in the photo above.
3:16:49
